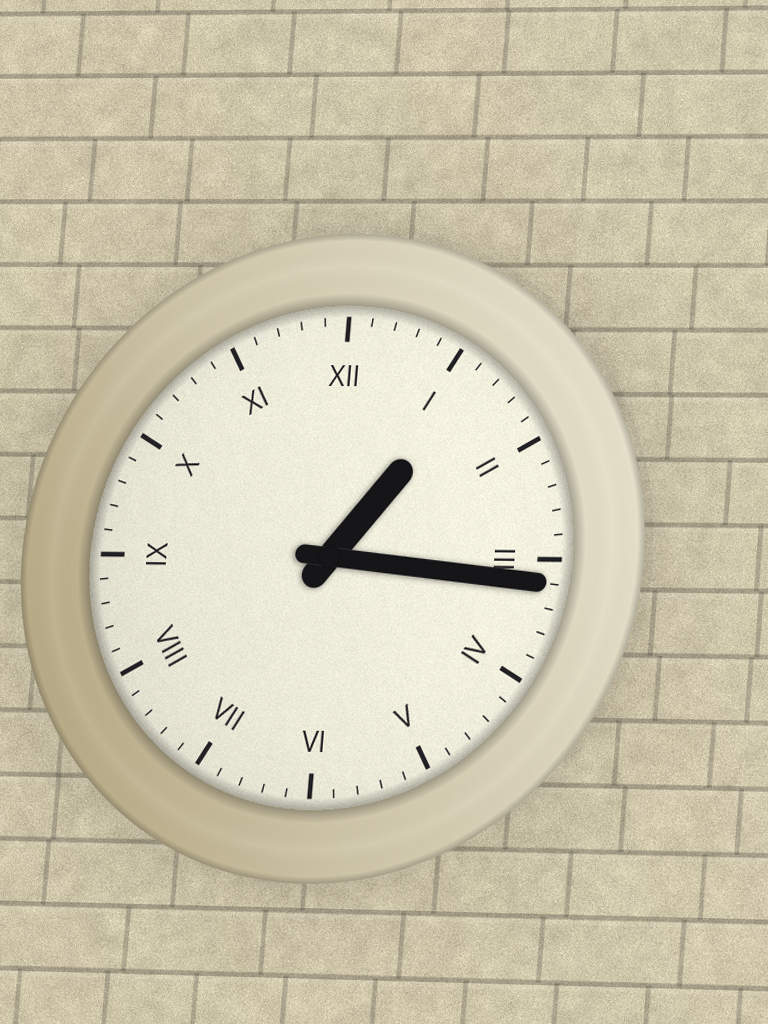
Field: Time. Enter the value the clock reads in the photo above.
1:16
